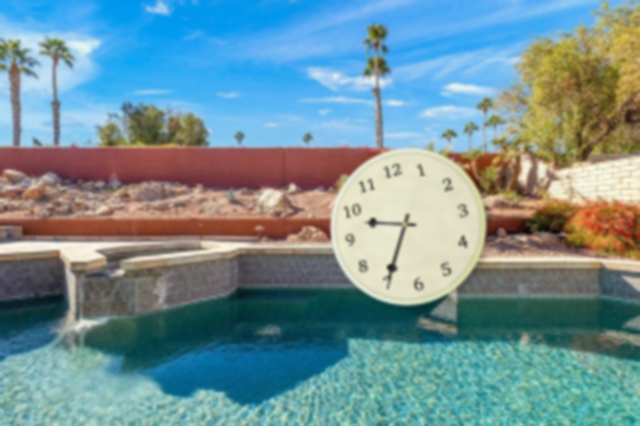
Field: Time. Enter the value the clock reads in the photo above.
9:35
